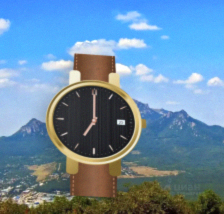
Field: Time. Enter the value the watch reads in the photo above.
7:00
